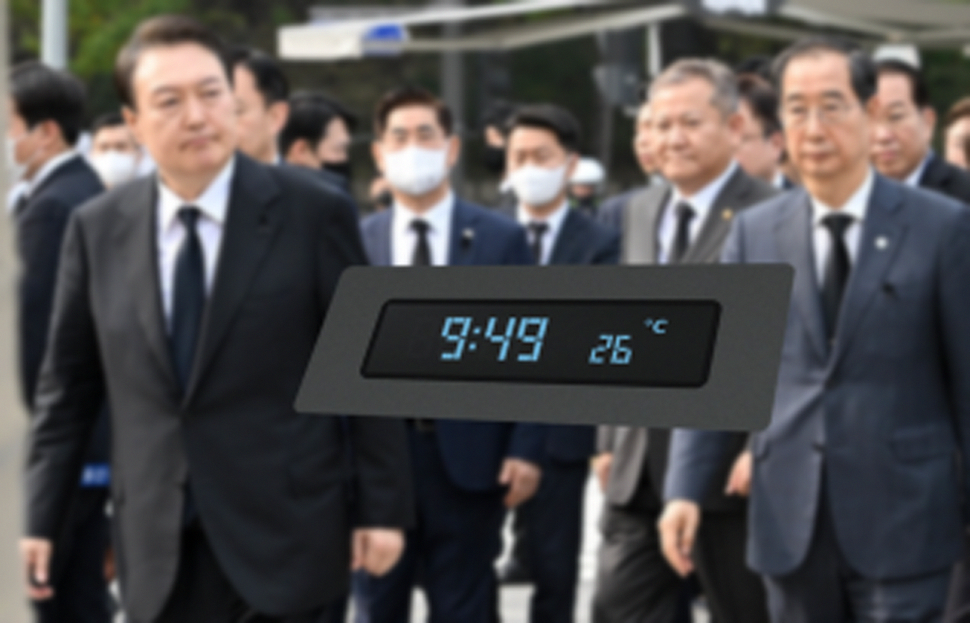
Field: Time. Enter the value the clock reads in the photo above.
9:49
